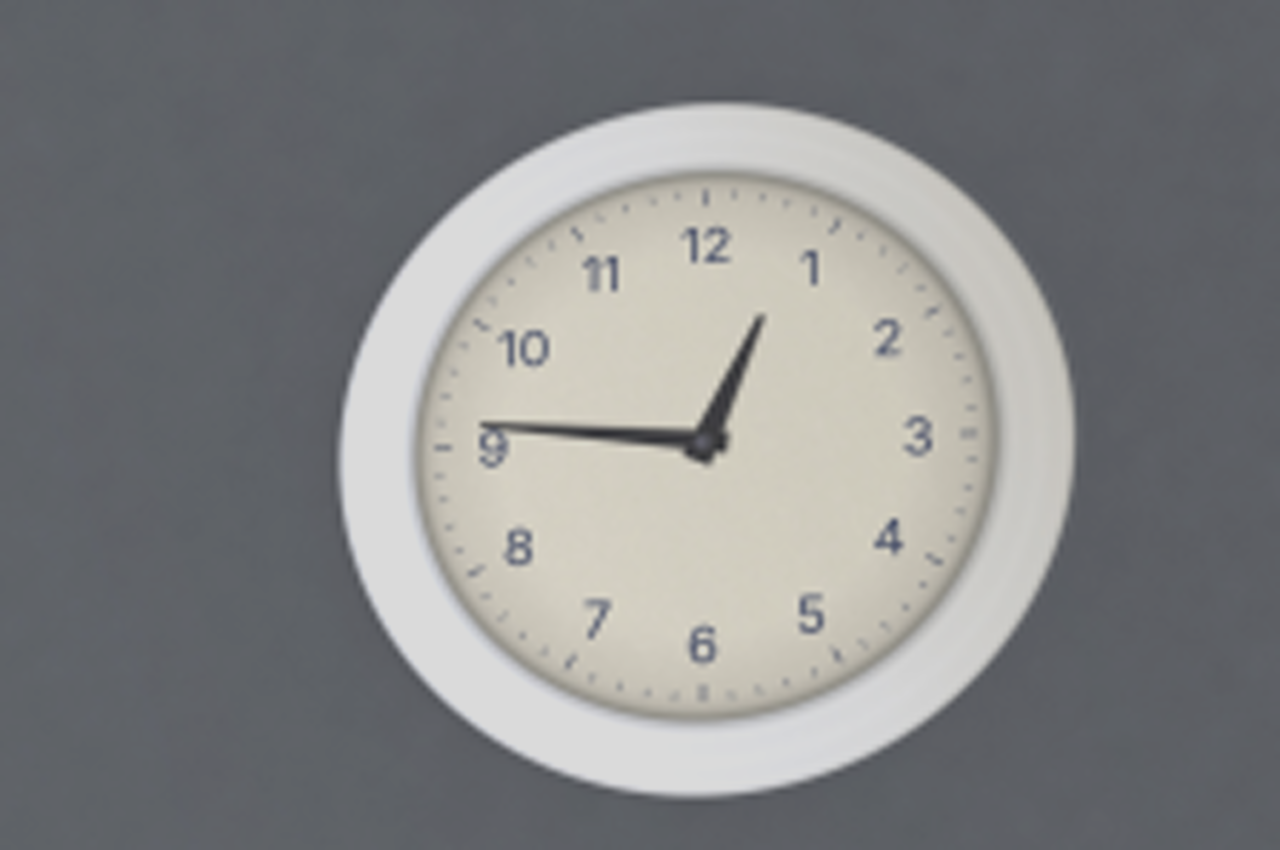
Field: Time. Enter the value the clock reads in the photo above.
12:46
